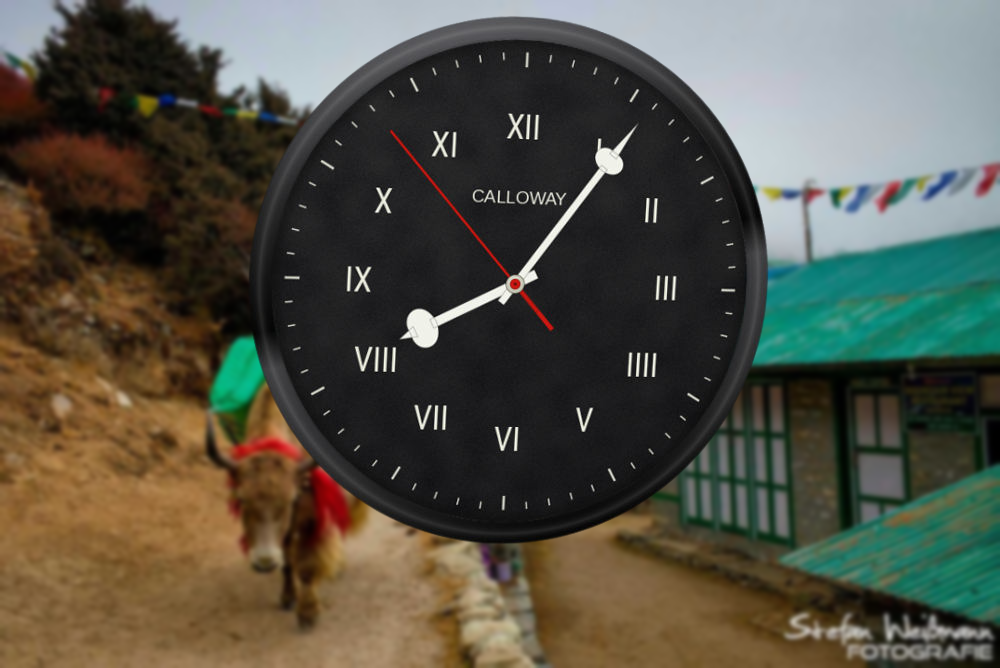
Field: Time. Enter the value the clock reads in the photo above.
8:05:53
